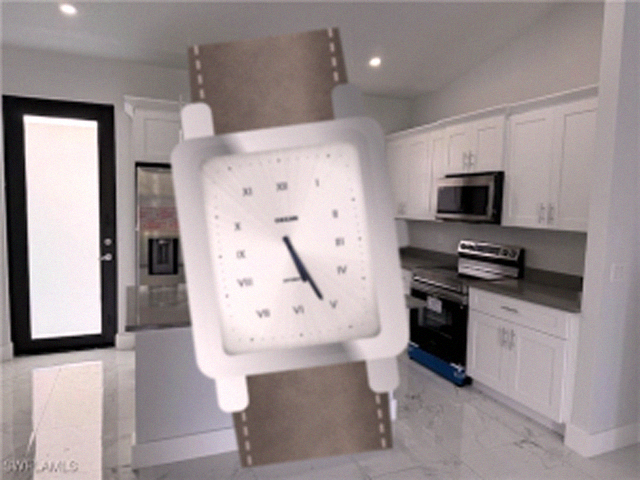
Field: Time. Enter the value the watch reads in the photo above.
5:26
